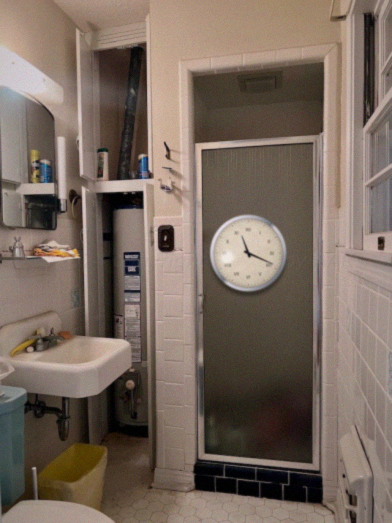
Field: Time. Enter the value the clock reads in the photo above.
11:19
